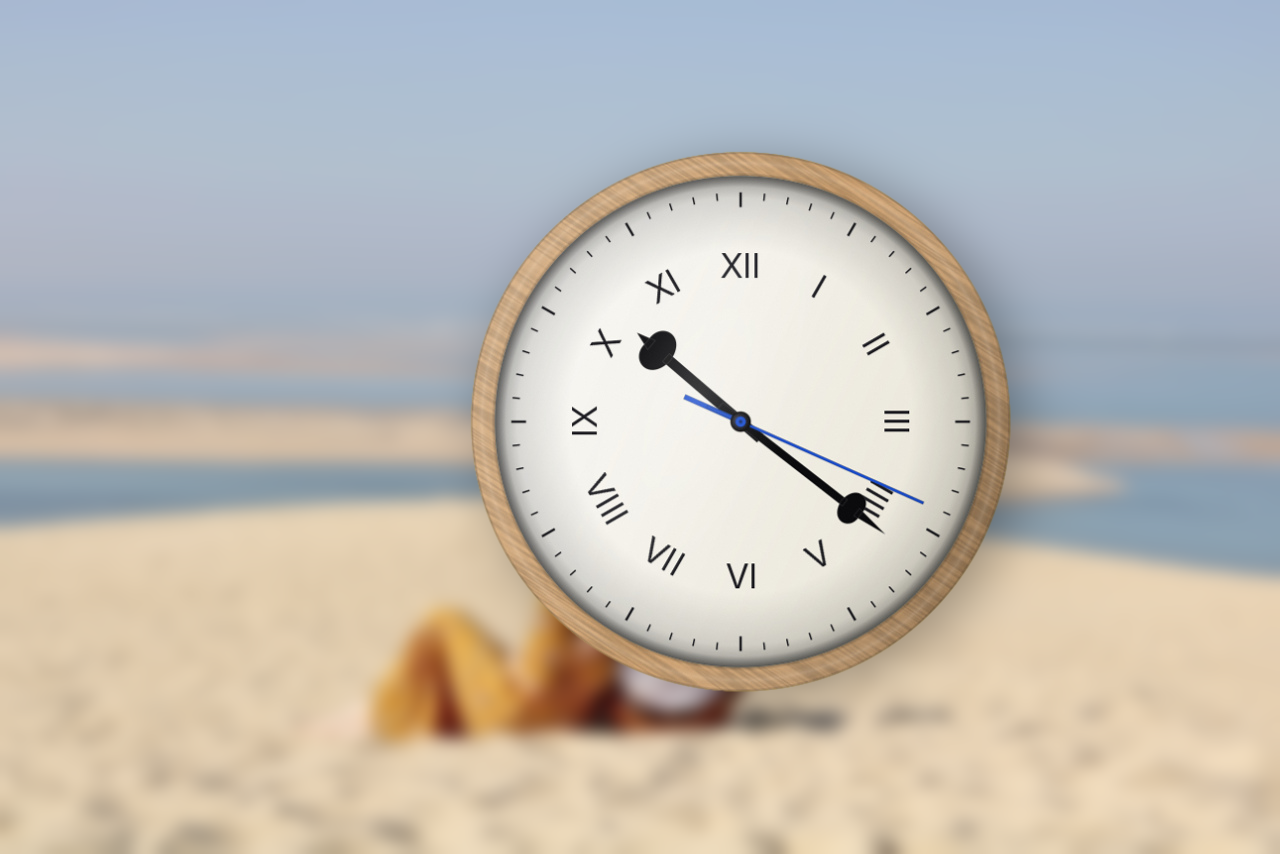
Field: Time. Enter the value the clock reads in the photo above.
10:21:19
